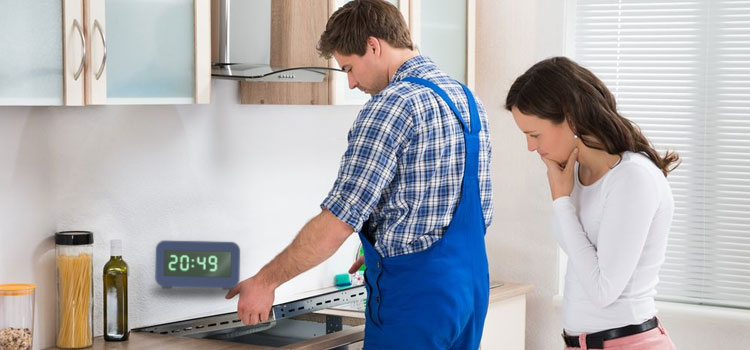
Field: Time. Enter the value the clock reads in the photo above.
20:49
